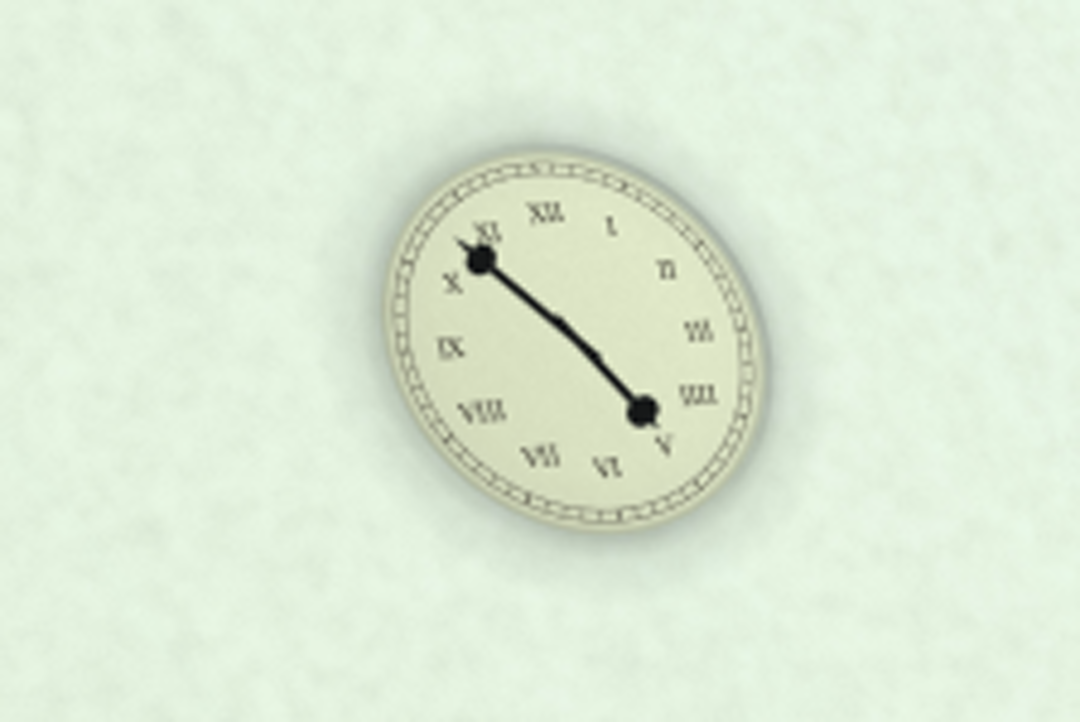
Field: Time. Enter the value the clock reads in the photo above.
4:53
